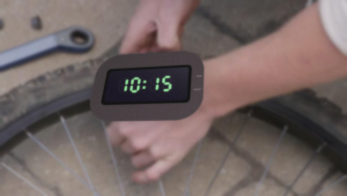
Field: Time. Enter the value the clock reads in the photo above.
10:15
